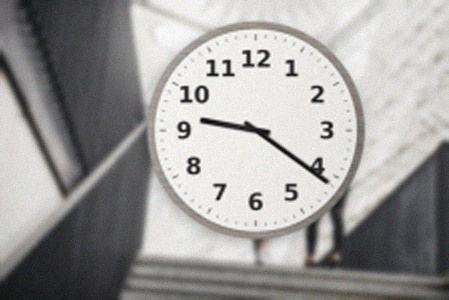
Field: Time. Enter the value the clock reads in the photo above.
9:21
